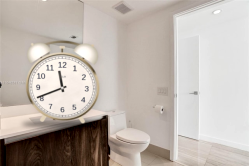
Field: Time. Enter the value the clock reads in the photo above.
11:41
